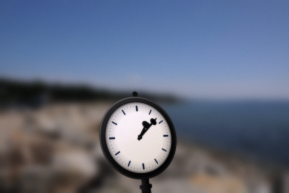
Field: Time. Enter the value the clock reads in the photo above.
1:08
